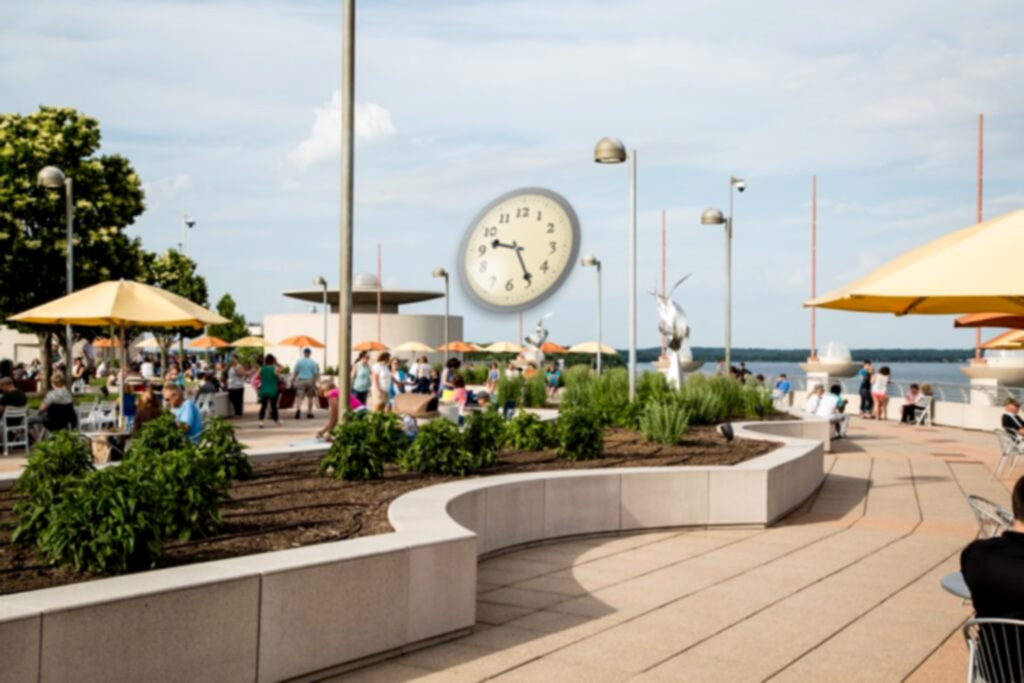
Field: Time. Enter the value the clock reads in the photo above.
9:25
